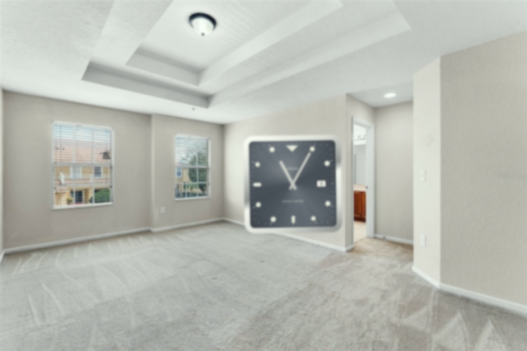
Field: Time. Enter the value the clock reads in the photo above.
11:05
